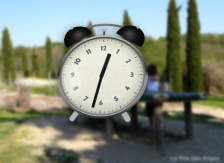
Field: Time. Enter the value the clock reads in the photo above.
12:32
